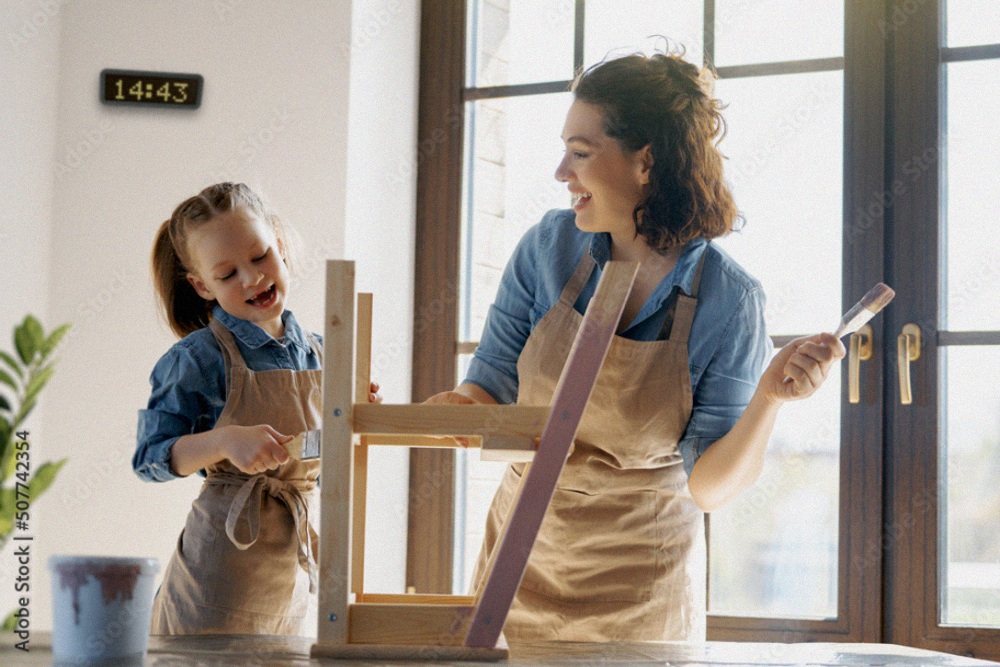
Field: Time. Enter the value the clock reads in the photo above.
14:43
